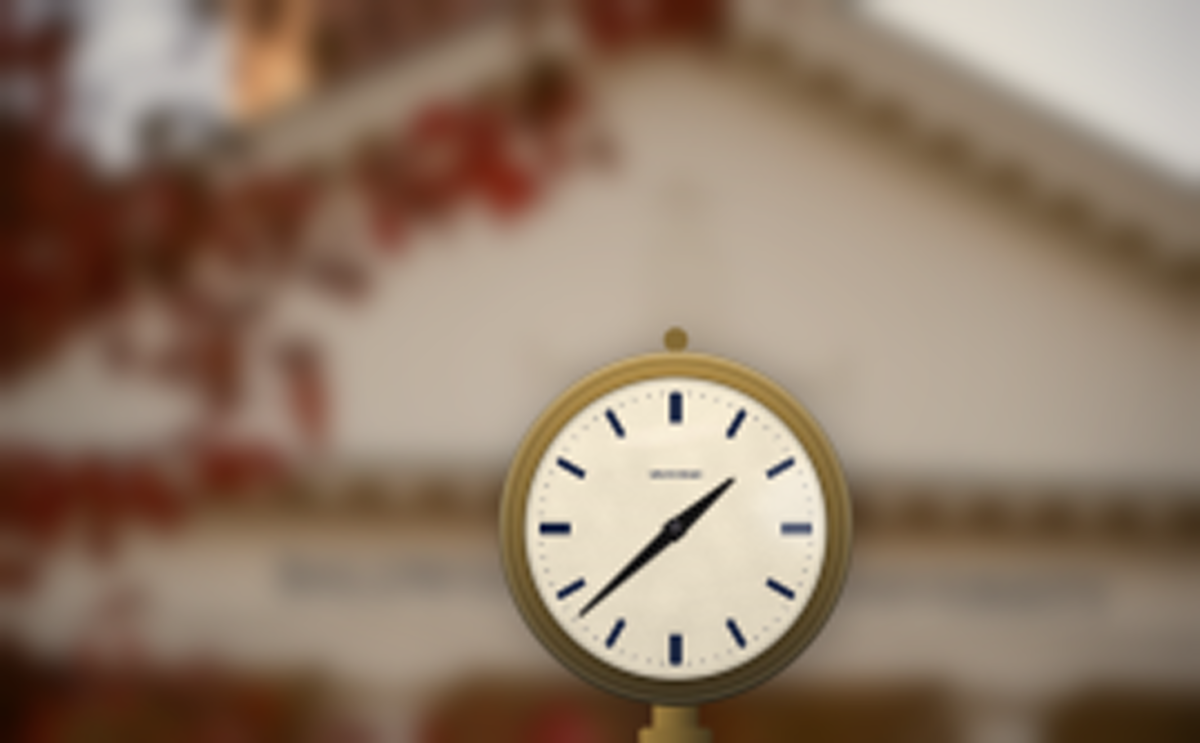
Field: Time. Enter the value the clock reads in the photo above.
1:38
